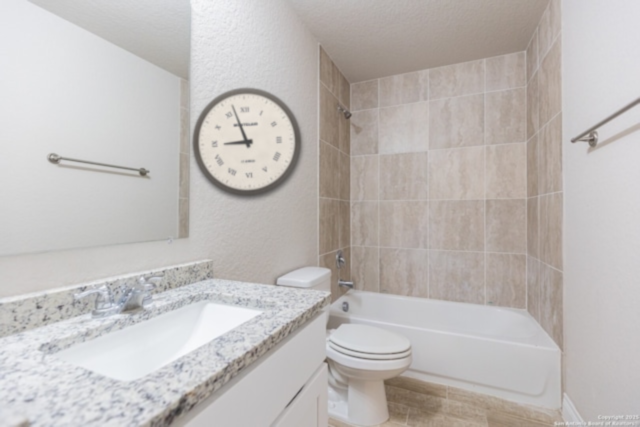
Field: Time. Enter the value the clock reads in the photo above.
8:57
